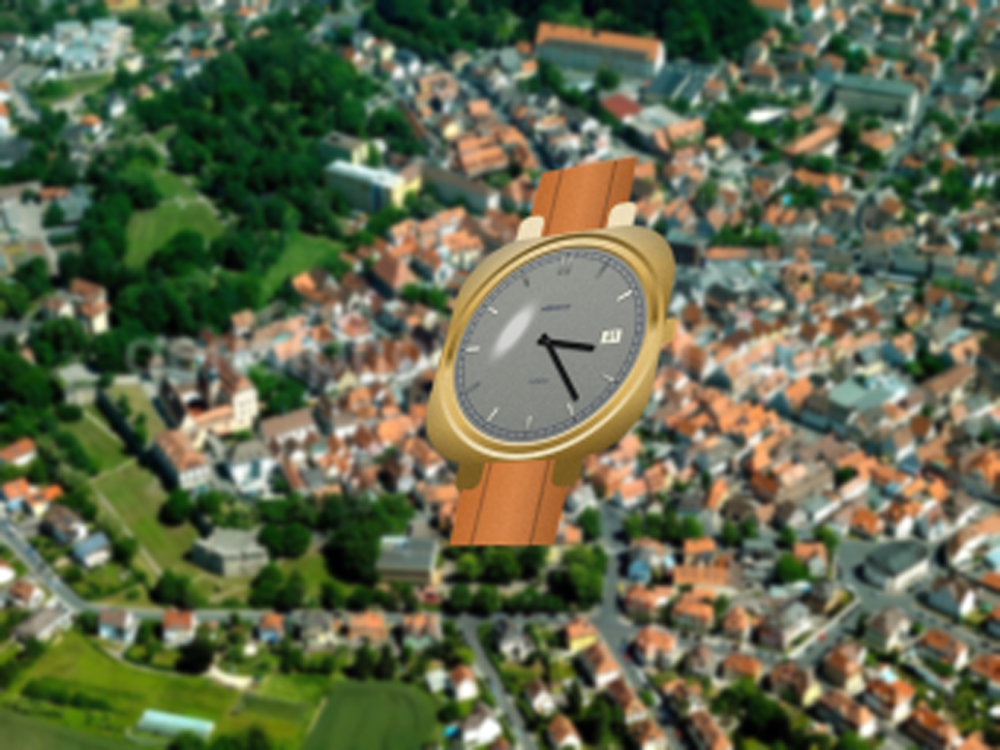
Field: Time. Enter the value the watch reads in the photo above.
3:24
